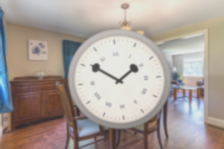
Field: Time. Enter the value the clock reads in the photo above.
1:51
